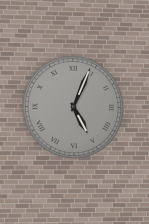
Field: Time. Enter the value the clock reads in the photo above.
5:04
